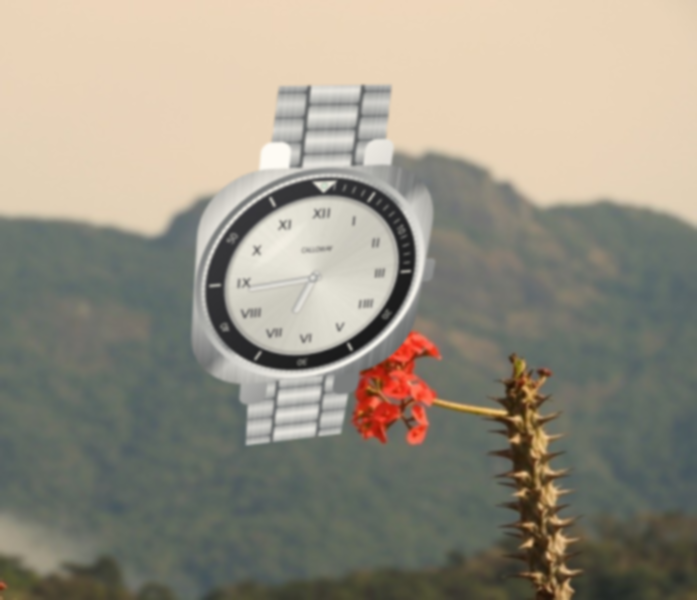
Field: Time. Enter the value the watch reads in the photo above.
6:44
